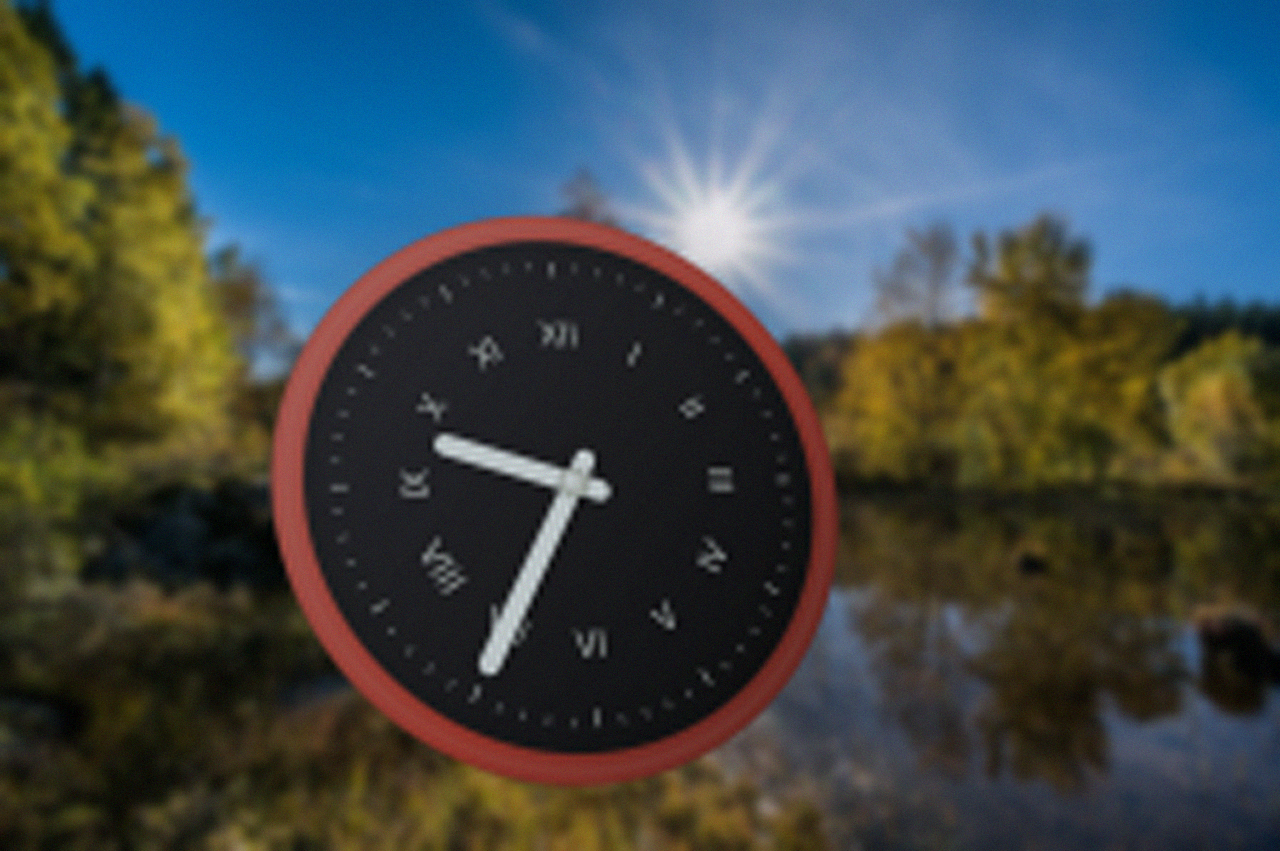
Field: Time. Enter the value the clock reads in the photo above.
9:35
